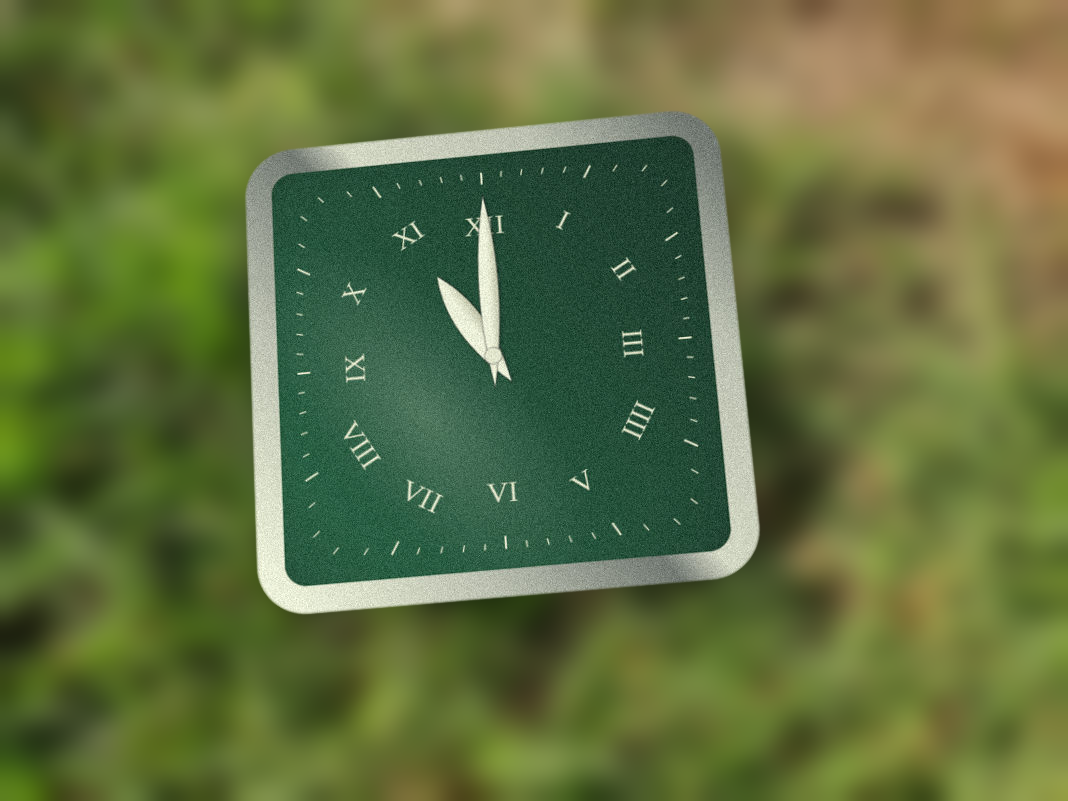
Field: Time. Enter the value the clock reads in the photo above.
11:00
